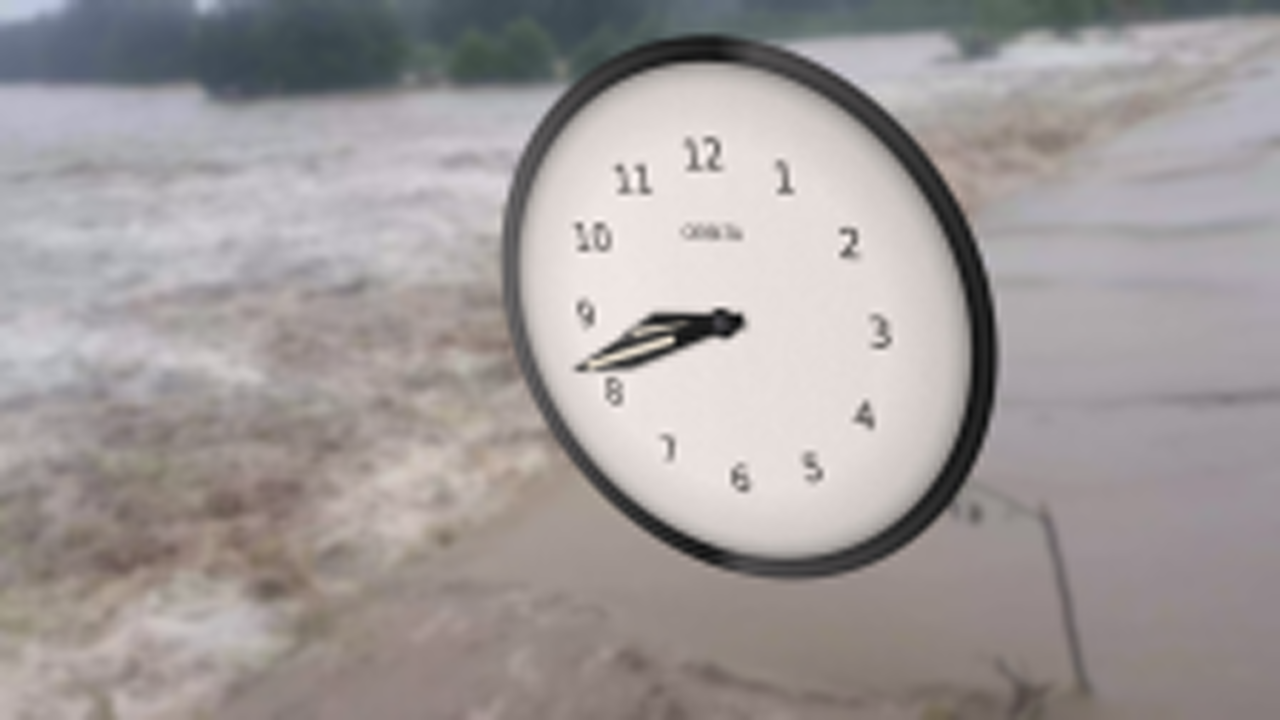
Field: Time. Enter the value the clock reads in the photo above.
8:42
